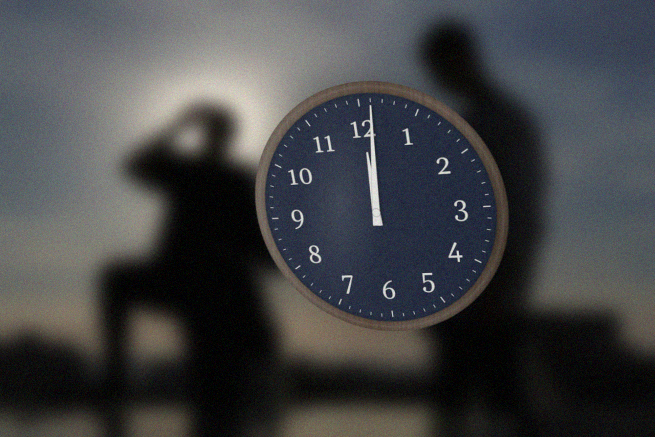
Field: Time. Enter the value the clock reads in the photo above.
12:01
